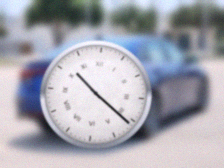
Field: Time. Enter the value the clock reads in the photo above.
10:21
